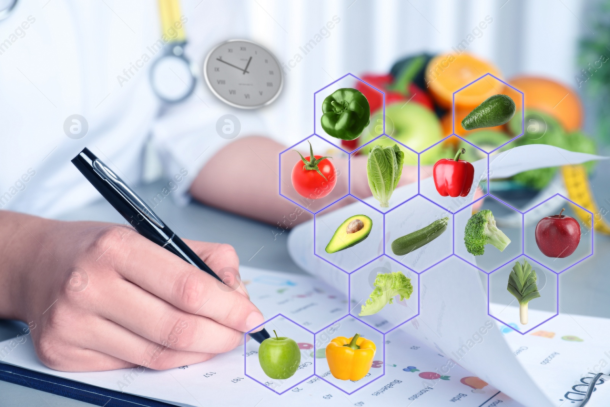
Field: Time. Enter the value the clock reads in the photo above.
12:49
